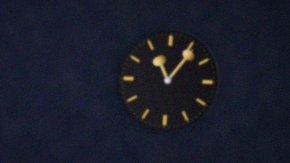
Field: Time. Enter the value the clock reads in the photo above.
11:06
